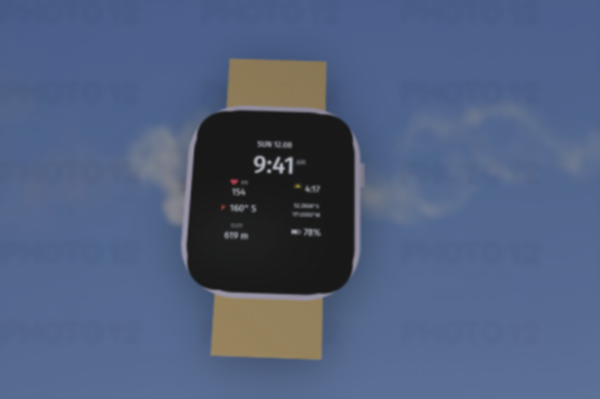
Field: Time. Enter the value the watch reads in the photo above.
9:41
